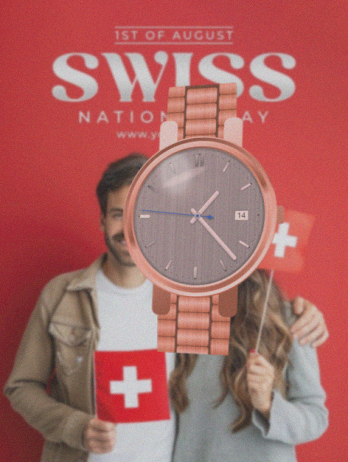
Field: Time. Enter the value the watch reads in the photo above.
1:22:46
